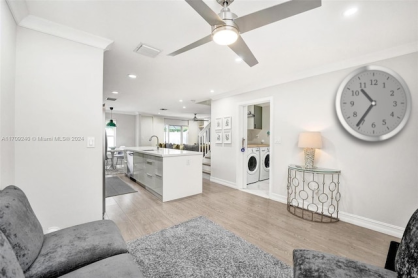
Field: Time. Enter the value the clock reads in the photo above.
10:36
